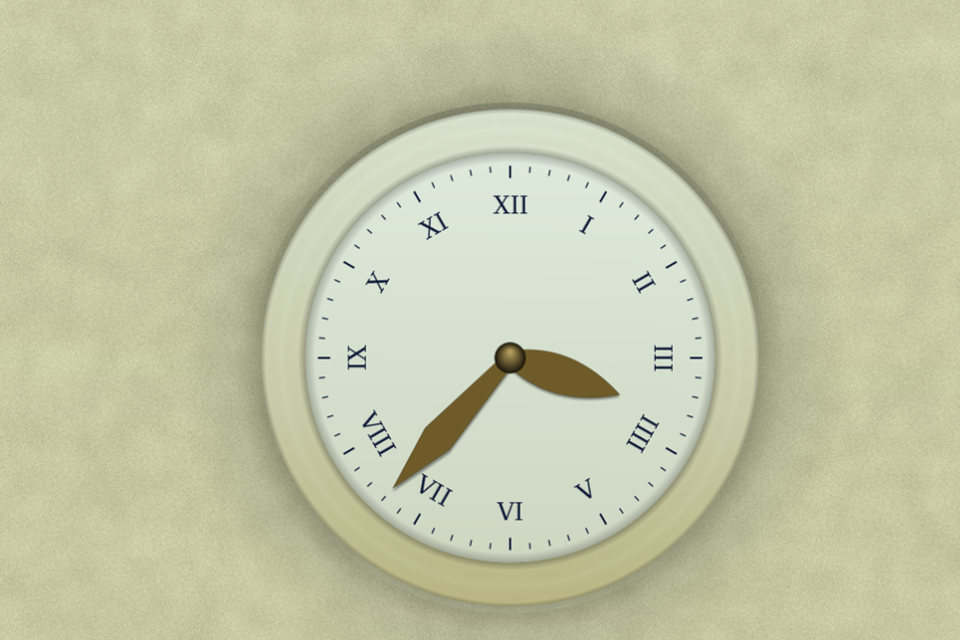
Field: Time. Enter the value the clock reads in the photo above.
3:37
